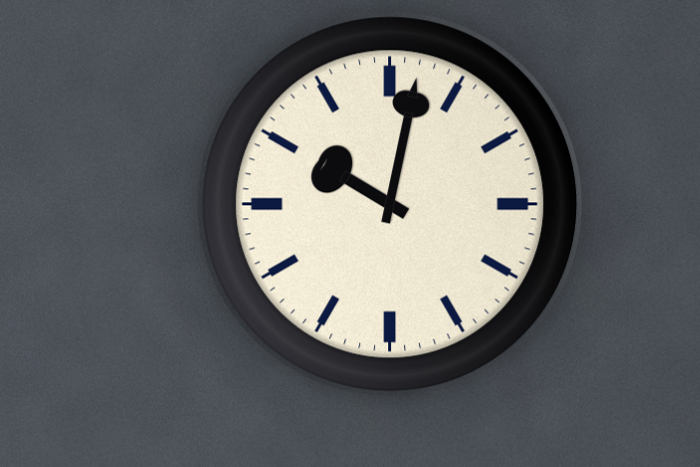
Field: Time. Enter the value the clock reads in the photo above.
10:02
